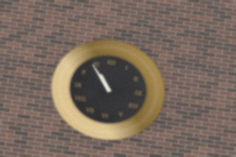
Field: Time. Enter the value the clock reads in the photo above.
10:54
